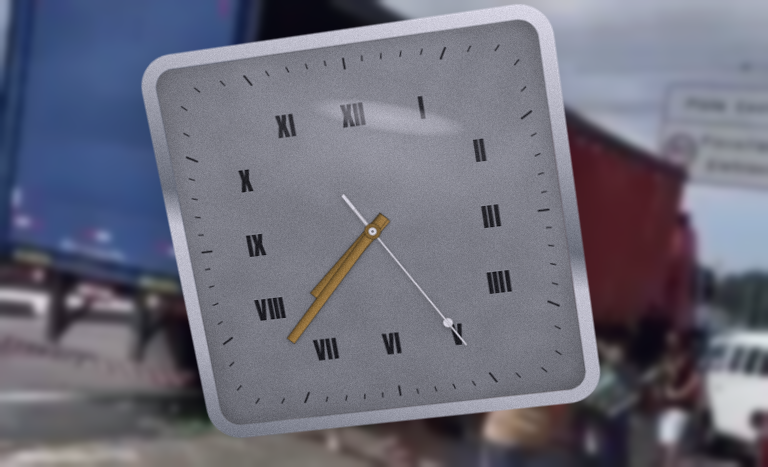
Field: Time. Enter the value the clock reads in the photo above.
7:37:25
